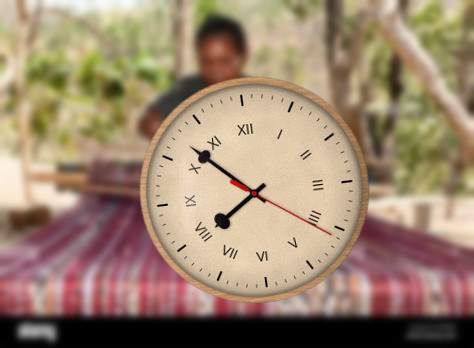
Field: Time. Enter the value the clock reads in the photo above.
7:52:21
